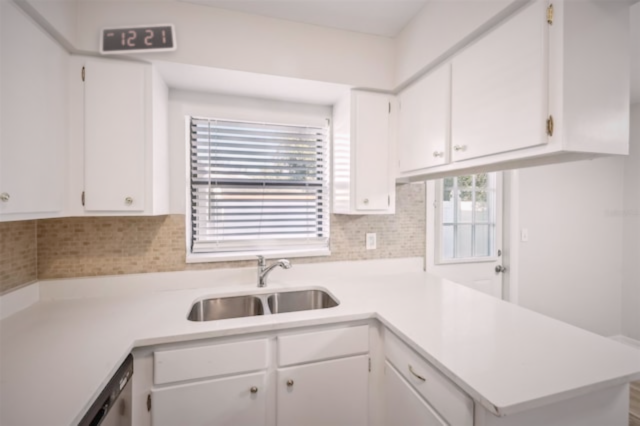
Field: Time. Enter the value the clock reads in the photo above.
12:21
